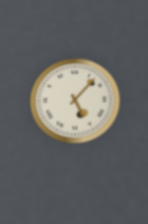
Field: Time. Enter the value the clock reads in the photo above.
5:07
